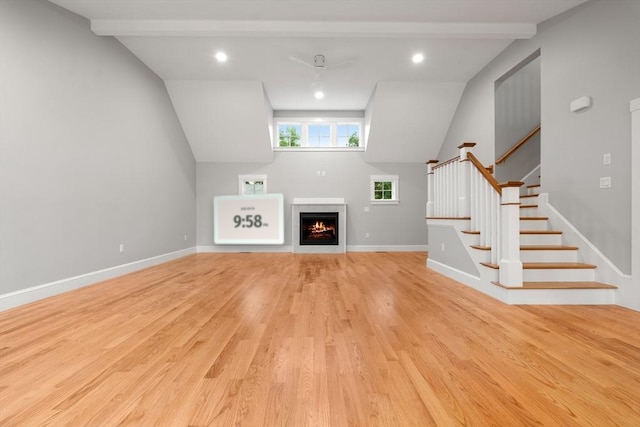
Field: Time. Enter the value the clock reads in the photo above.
9:58
